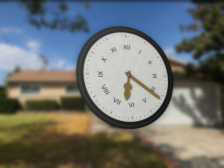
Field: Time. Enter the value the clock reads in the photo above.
6:21
